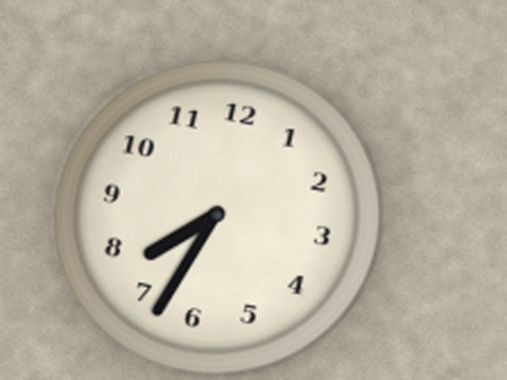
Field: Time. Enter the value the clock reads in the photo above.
7:33
